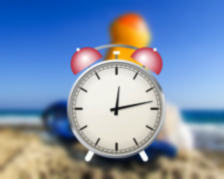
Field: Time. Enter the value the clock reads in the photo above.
12:13
